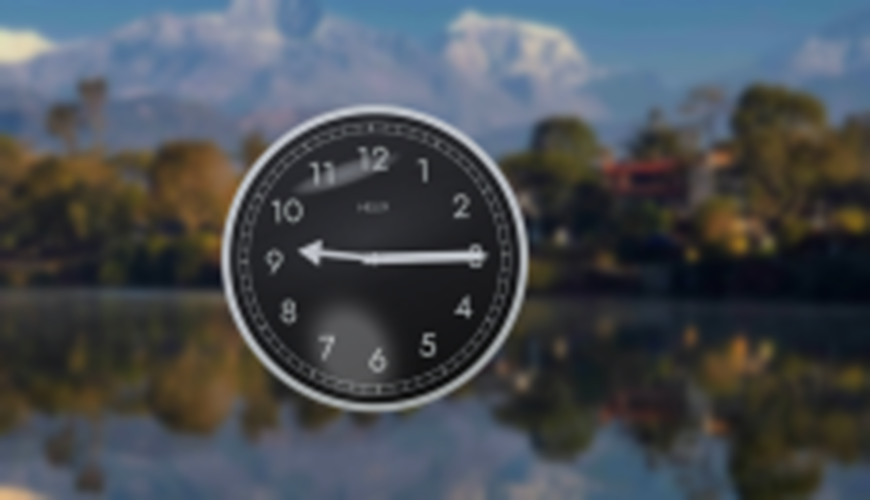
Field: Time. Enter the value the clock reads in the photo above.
9:15
